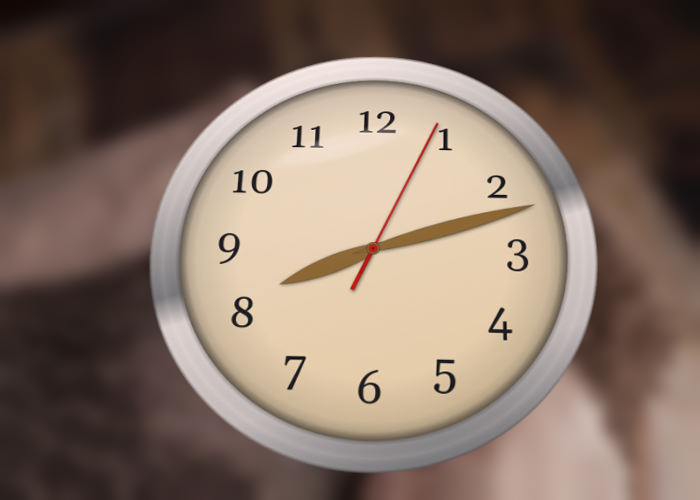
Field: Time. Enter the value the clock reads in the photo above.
8:12:04
